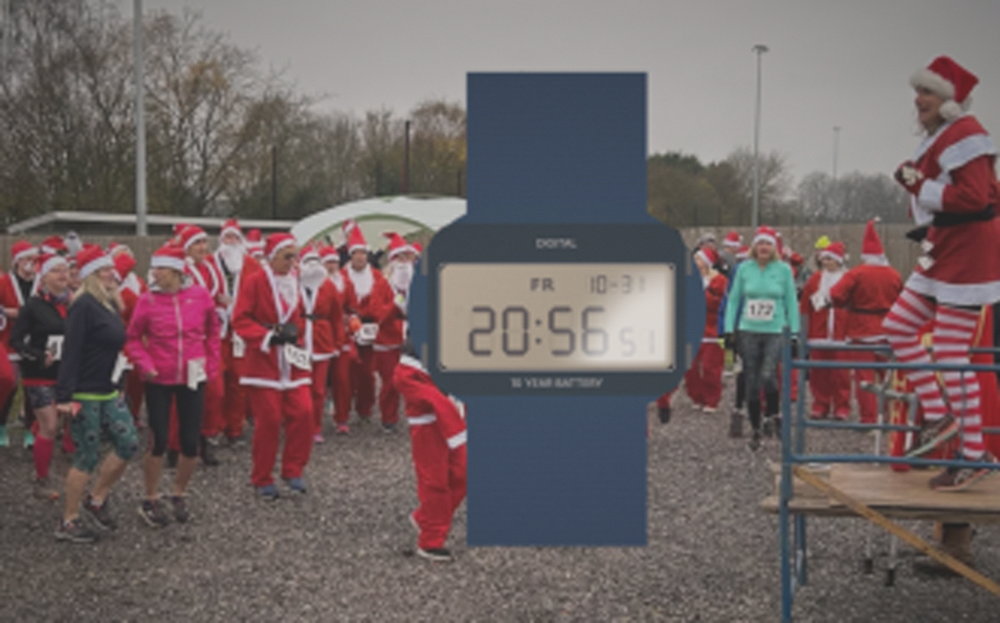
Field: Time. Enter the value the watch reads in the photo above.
20:56:51
